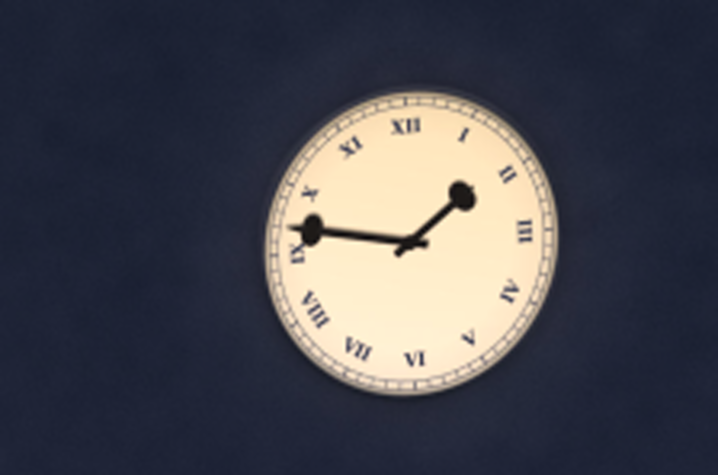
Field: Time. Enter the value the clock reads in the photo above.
1:47
